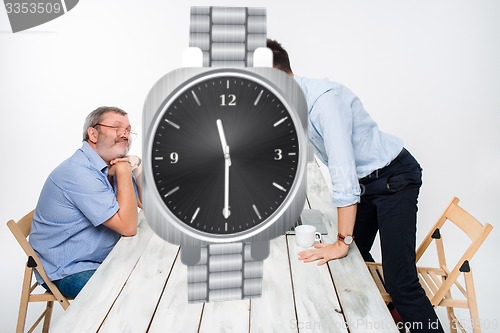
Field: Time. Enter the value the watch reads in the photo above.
11:30
